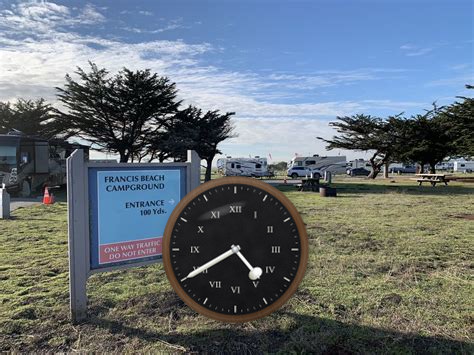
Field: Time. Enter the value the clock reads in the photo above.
4:40
